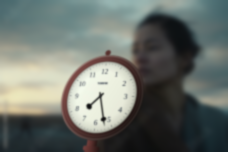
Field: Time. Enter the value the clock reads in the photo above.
7:27
